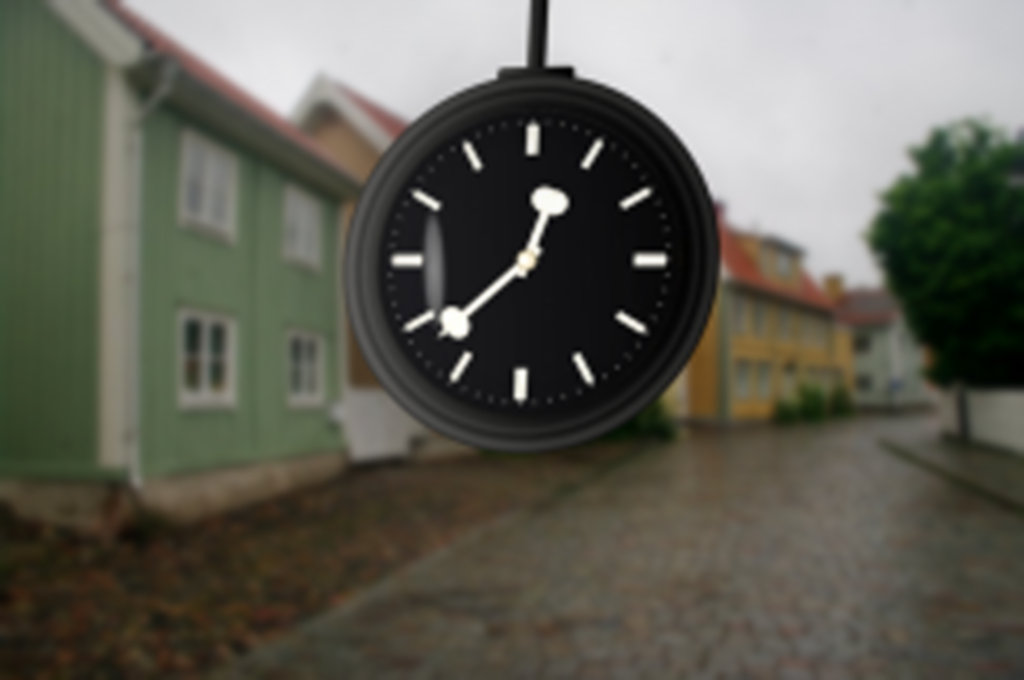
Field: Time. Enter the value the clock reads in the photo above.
12:38
